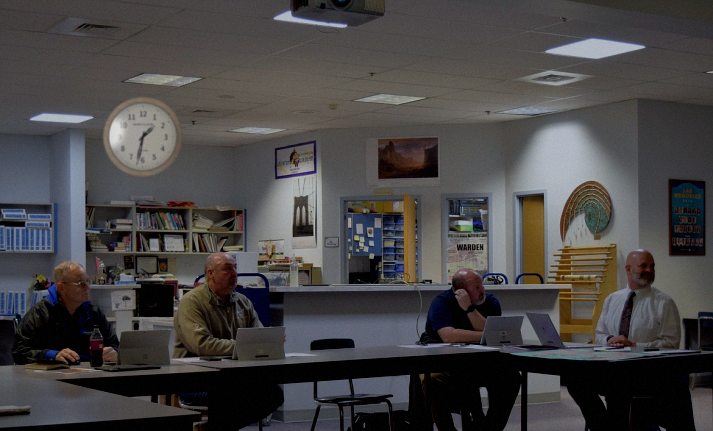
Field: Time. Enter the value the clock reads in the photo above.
1:32
